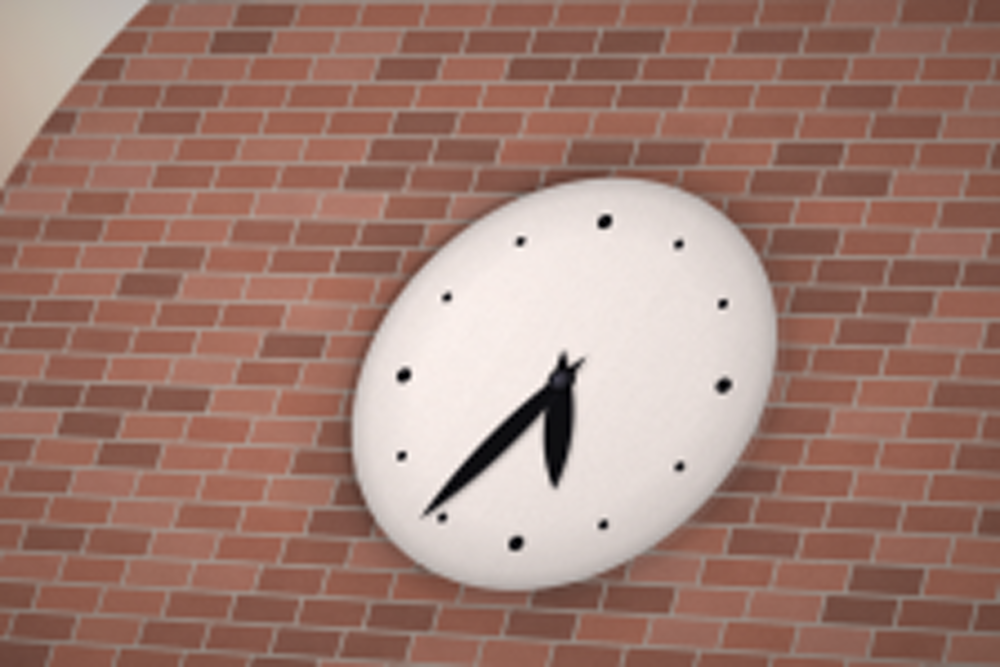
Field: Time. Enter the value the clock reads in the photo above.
5:36
